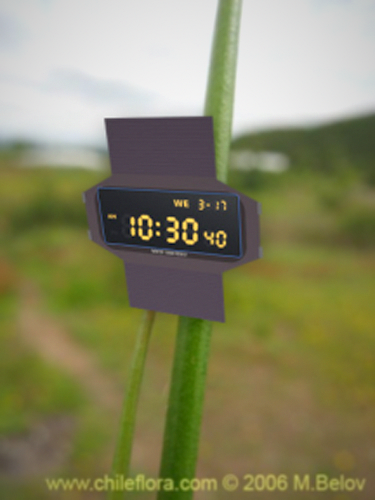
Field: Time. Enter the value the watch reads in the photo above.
10:30:40
